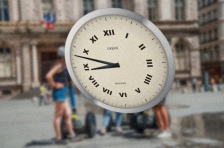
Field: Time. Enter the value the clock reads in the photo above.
8:48
